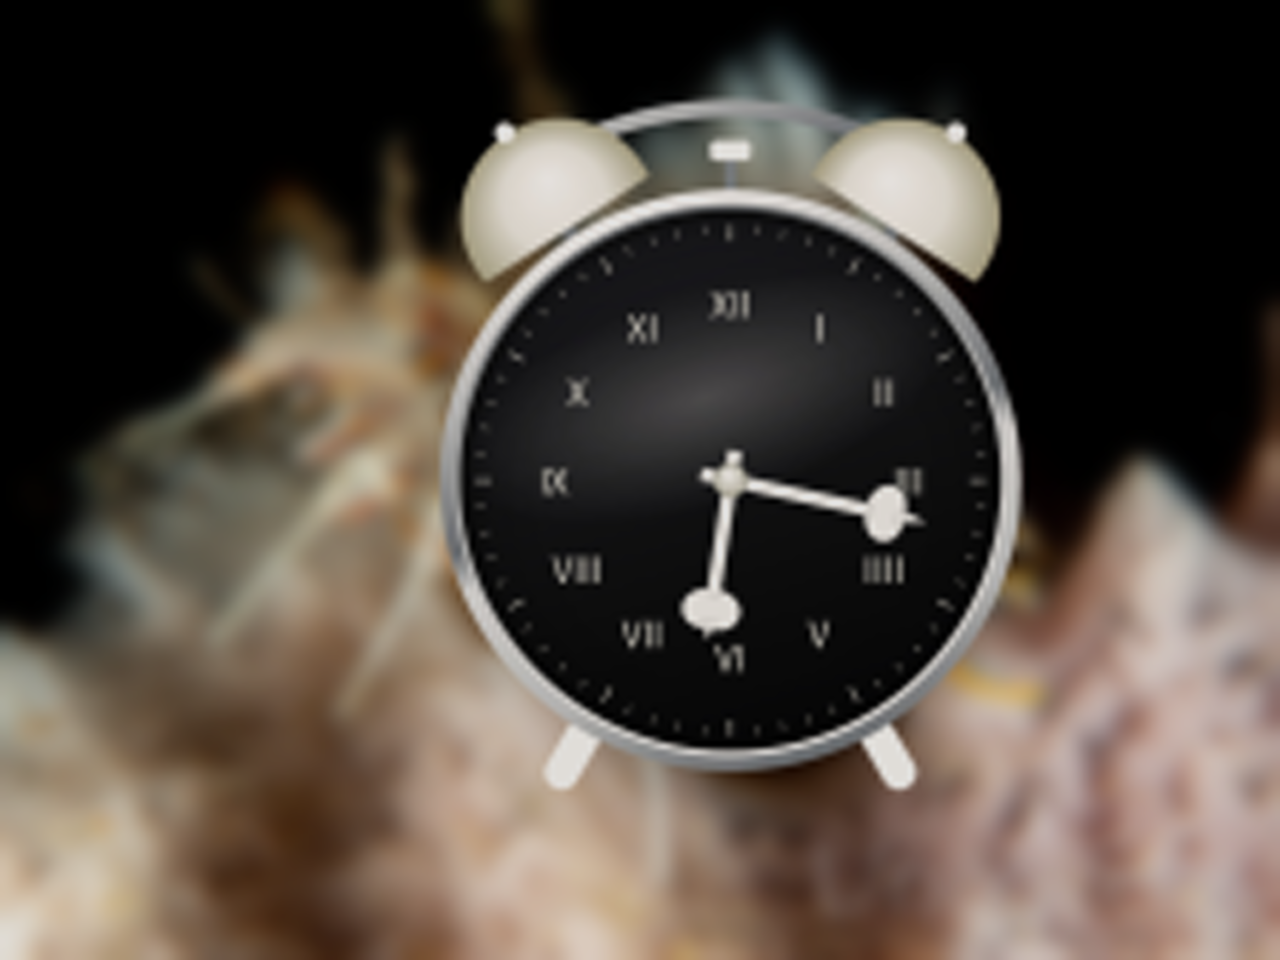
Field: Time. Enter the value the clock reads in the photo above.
6:17
